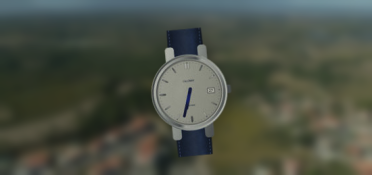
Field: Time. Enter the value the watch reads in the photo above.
6:33
